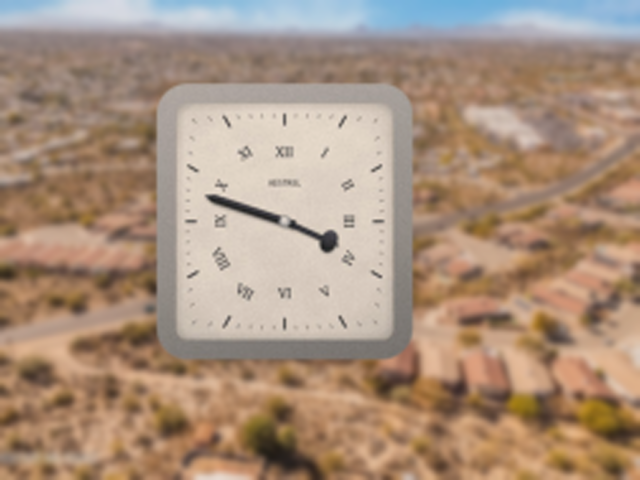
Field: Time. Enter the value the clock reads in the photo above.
3:48
